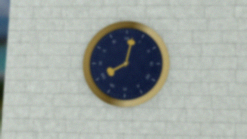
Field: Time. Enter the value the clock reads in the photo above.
8:02
